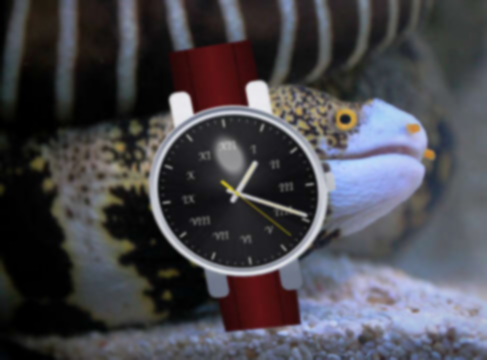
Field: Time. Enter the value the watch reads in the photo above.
1:19:23
